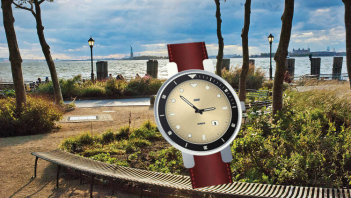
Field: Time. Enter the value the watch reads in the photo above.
2:53
